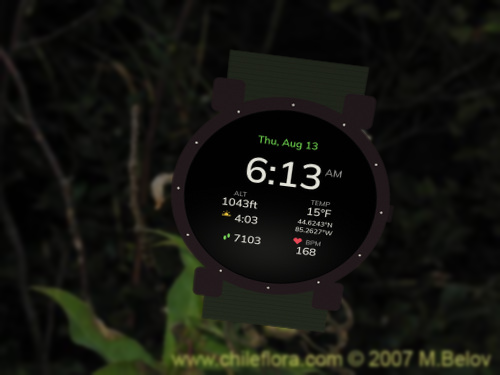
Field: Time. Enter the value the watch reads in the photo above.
6:13
